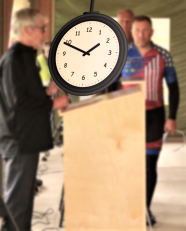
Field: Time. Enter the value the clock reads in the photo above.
1:49
